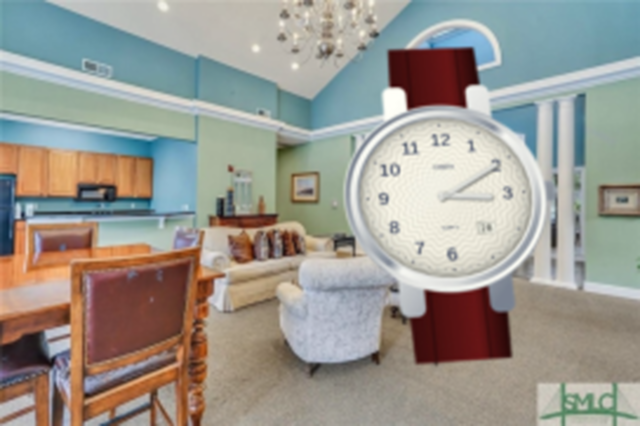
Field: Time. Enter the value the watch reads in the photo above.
3:10
